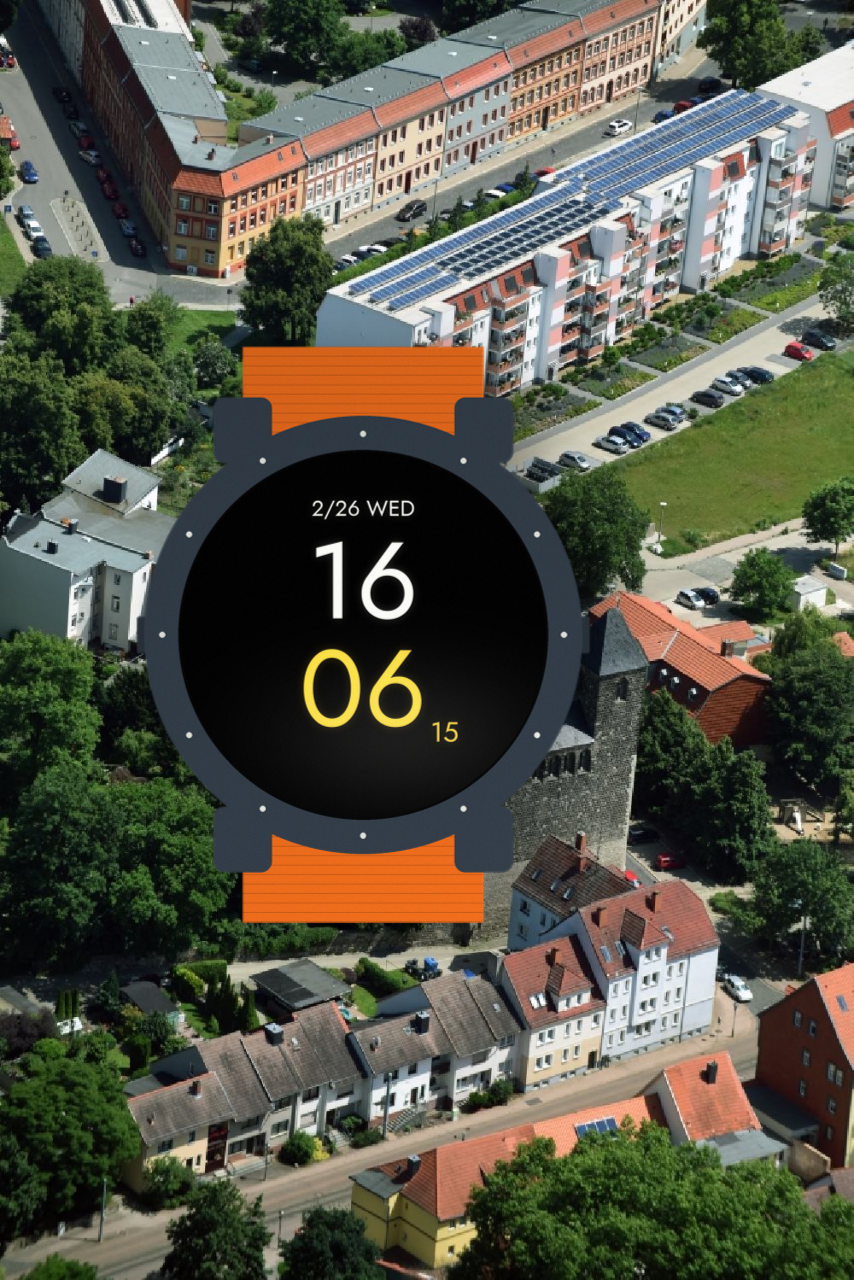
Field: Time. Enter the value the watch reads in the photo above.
16:06:15
